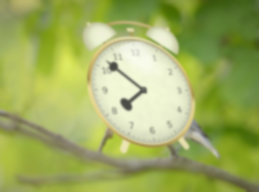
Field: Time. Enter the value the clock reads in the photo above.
7:52
